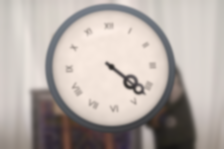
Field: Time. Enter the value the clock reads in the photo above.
4:22
